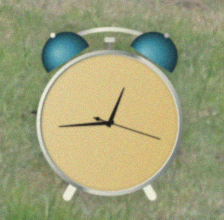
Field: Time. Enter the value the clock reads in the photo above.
12:44:18
